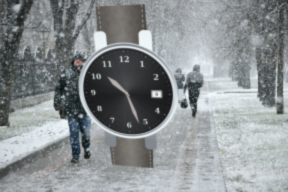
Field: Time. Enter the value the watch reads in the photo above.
10:27
